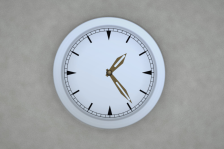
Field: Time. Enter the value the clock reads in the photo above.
1:24
